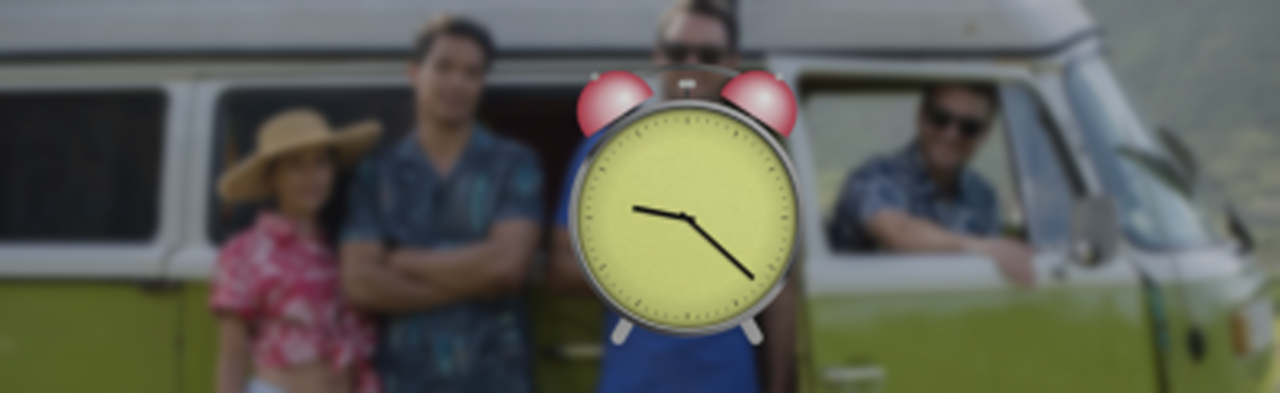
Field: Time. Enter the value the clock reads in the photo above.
9:22
